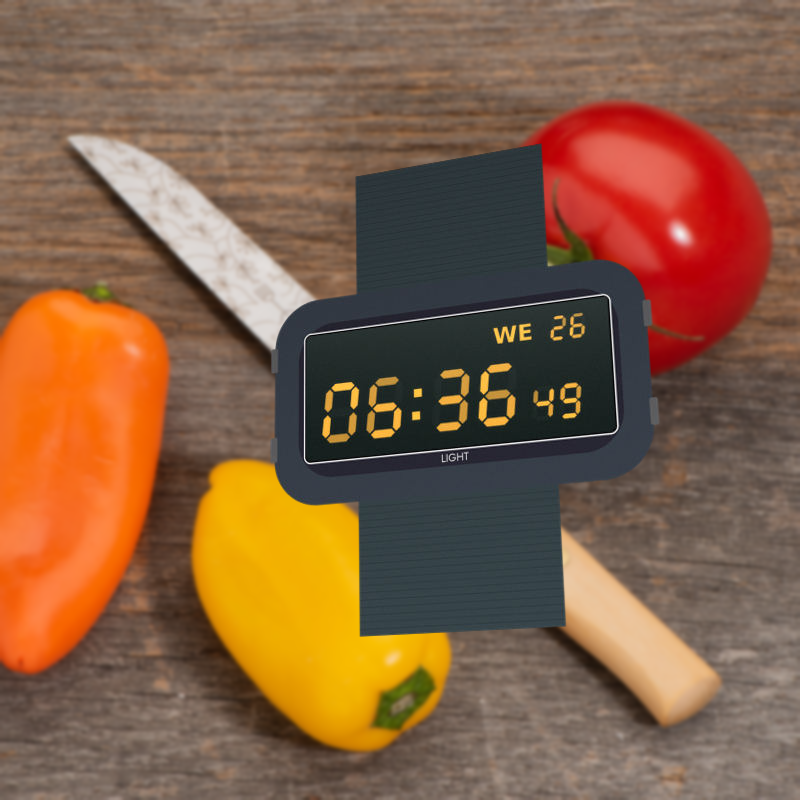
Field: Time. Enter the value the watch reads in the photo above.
6:36:49
